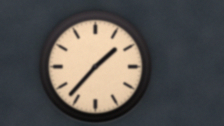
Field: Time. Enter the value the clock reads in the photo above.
1:37
